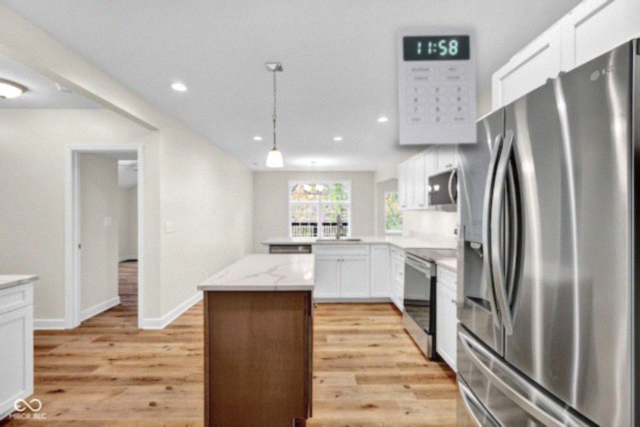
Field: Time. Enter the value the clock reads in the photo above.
11:58
